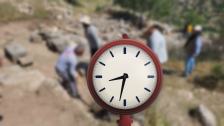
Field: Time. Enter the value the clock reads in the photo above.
8:32
